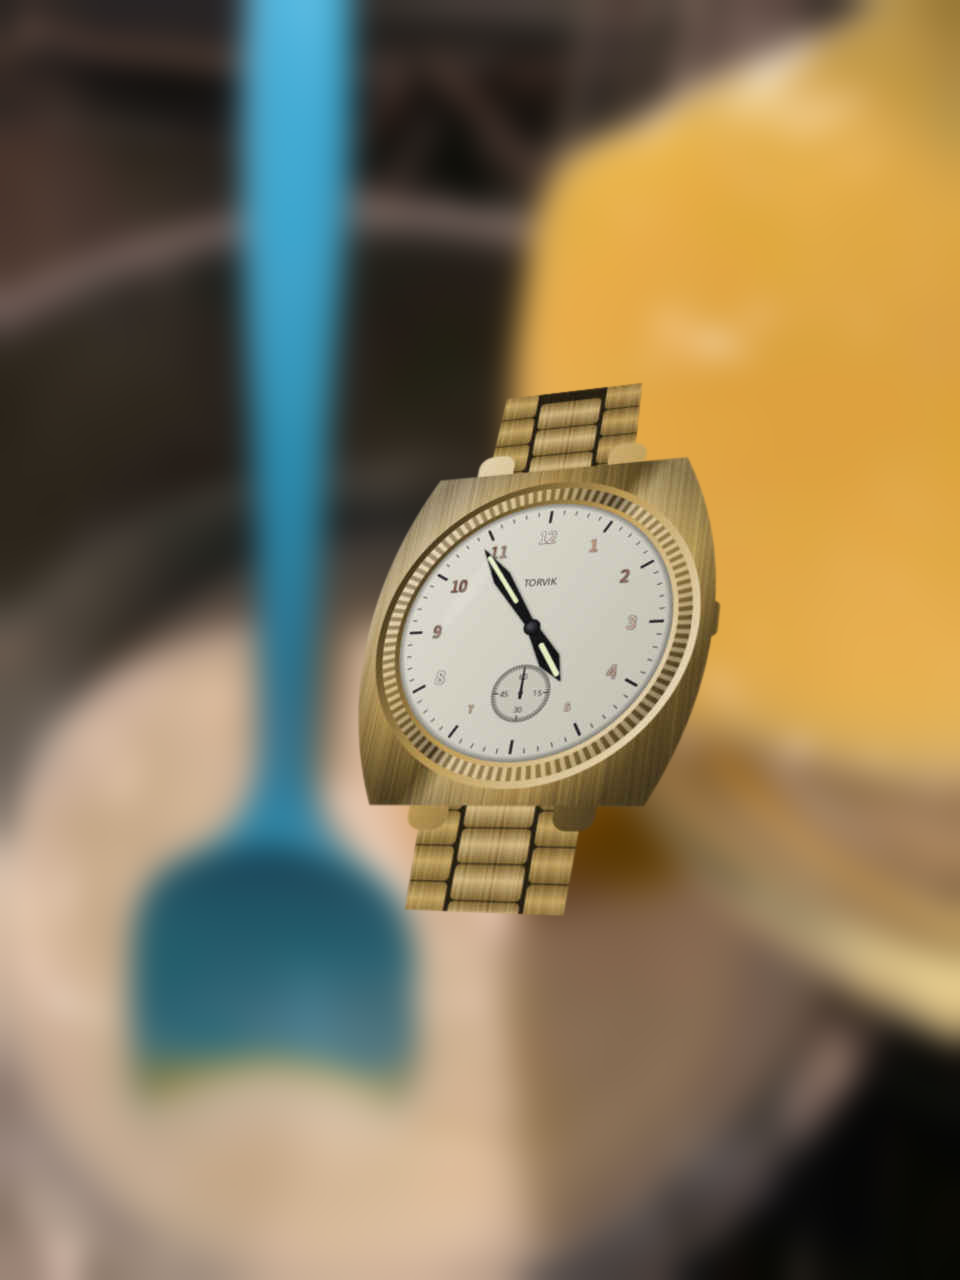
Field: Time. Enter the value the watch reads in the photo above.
4:54
